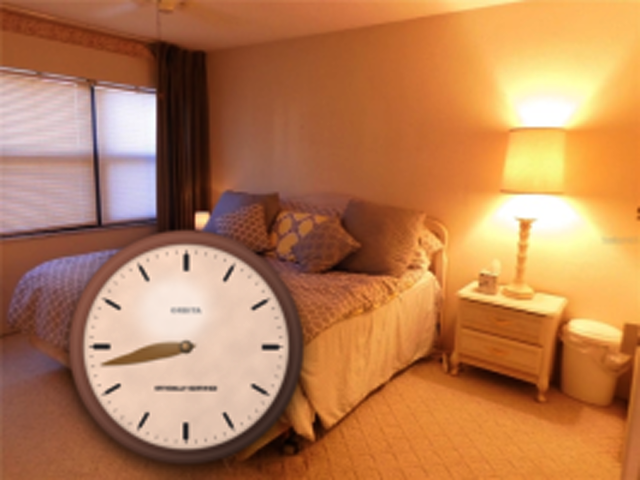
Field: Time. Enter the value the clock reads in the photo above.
8:43
